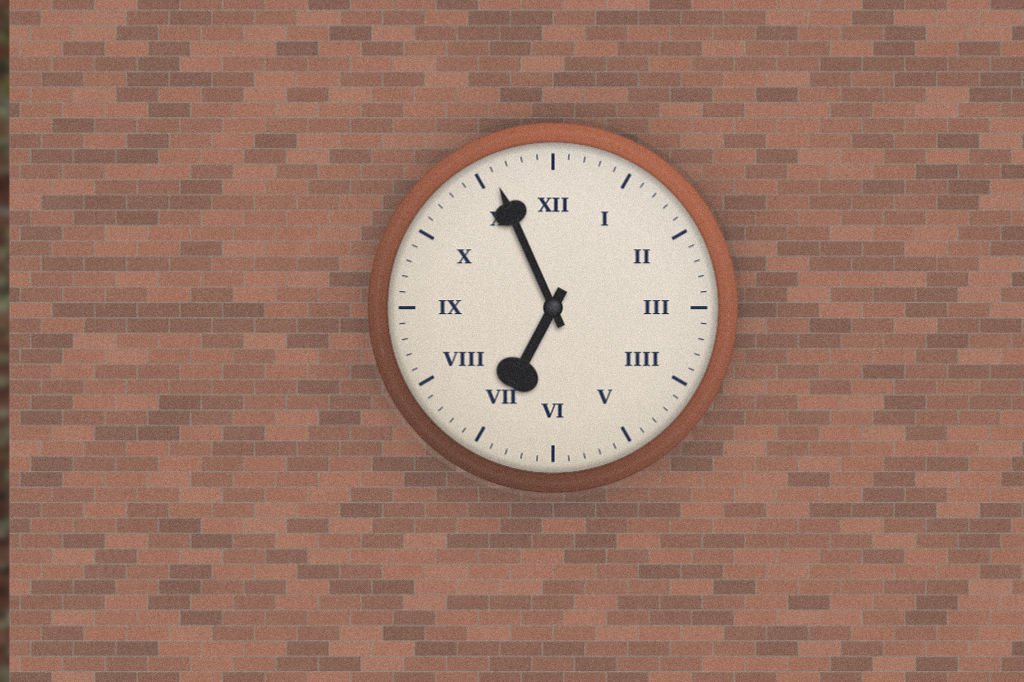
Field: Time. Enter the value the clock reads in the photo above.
6:56
